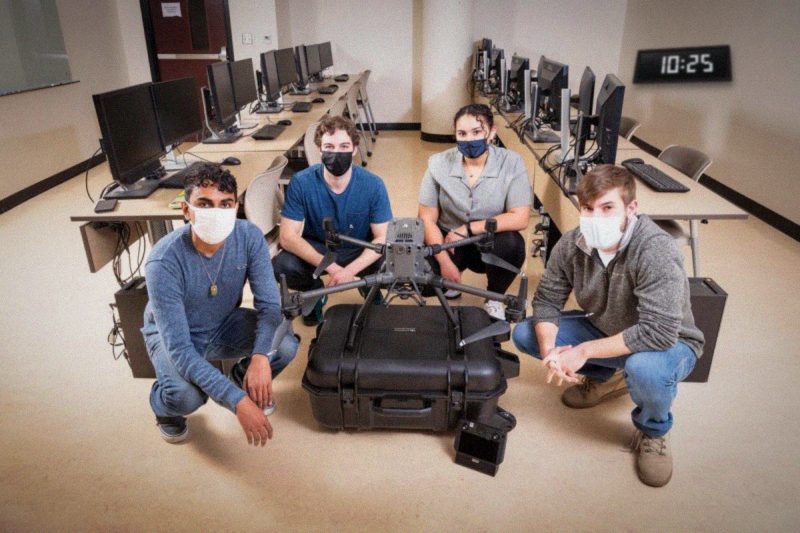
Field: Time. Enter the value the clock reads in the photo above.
10:25
